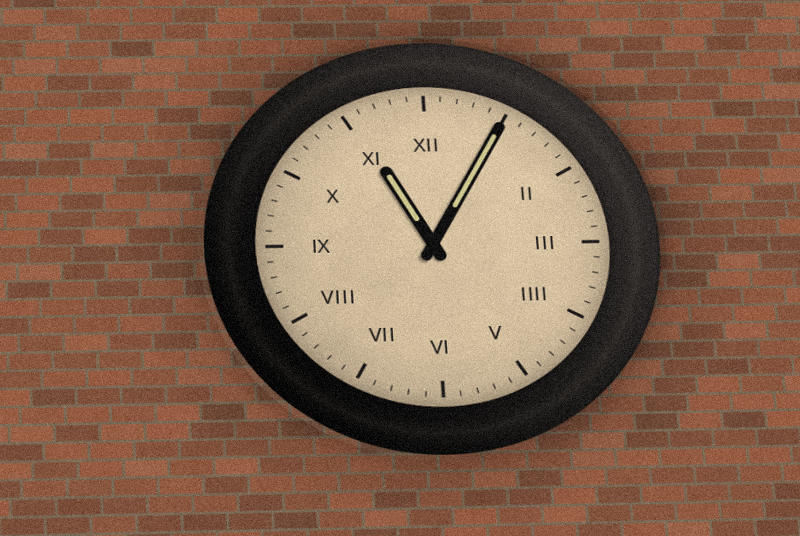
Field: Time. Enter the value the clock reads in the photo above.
11:05
